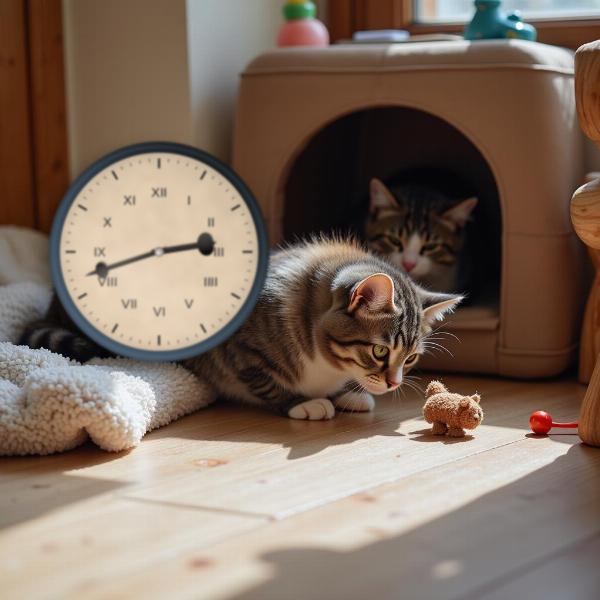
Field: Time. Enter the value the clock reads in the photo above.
2:42
